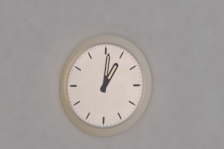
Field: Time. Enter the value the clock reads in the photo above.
1:01
